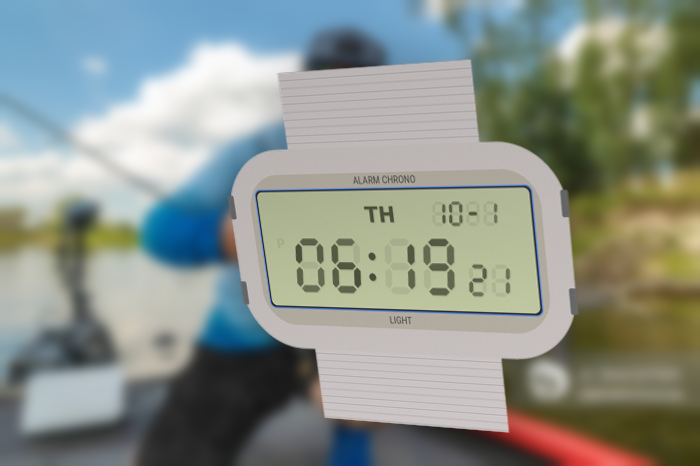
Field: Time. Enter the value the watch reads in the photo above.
6:19:21
